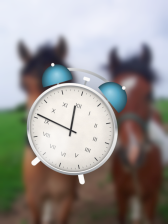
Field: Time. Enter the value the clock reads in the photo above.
11:46
